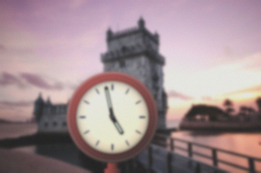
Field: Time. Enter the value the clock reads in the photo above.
4:58
